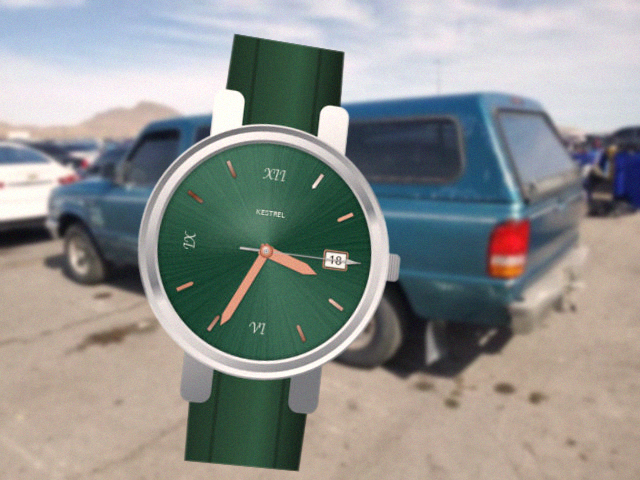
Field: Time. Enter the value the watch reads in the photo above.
3:34:15
